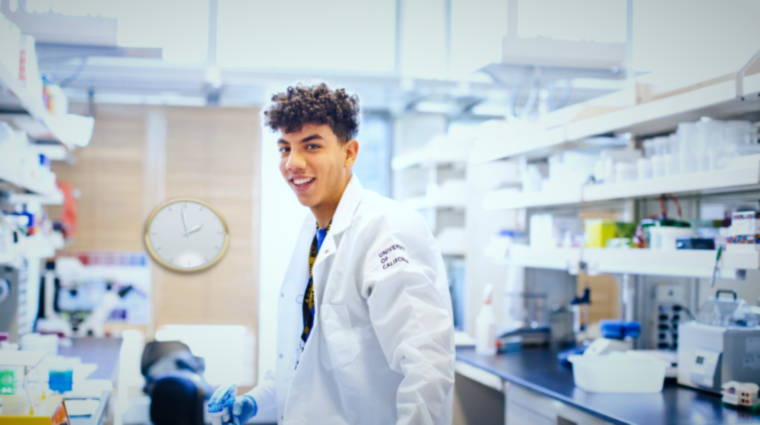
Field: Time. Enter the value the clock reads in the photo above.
1:59
